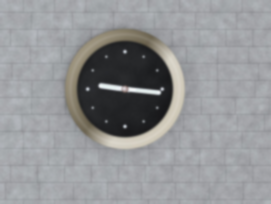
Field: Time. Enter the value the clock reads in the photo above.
9:16
